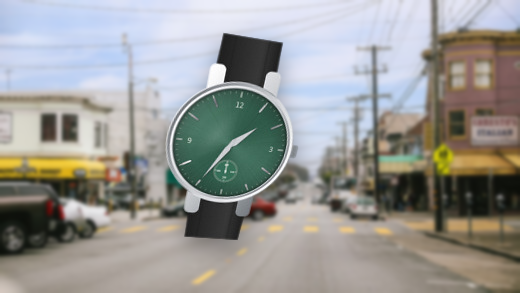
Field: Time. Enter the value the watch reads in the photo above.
1:35
